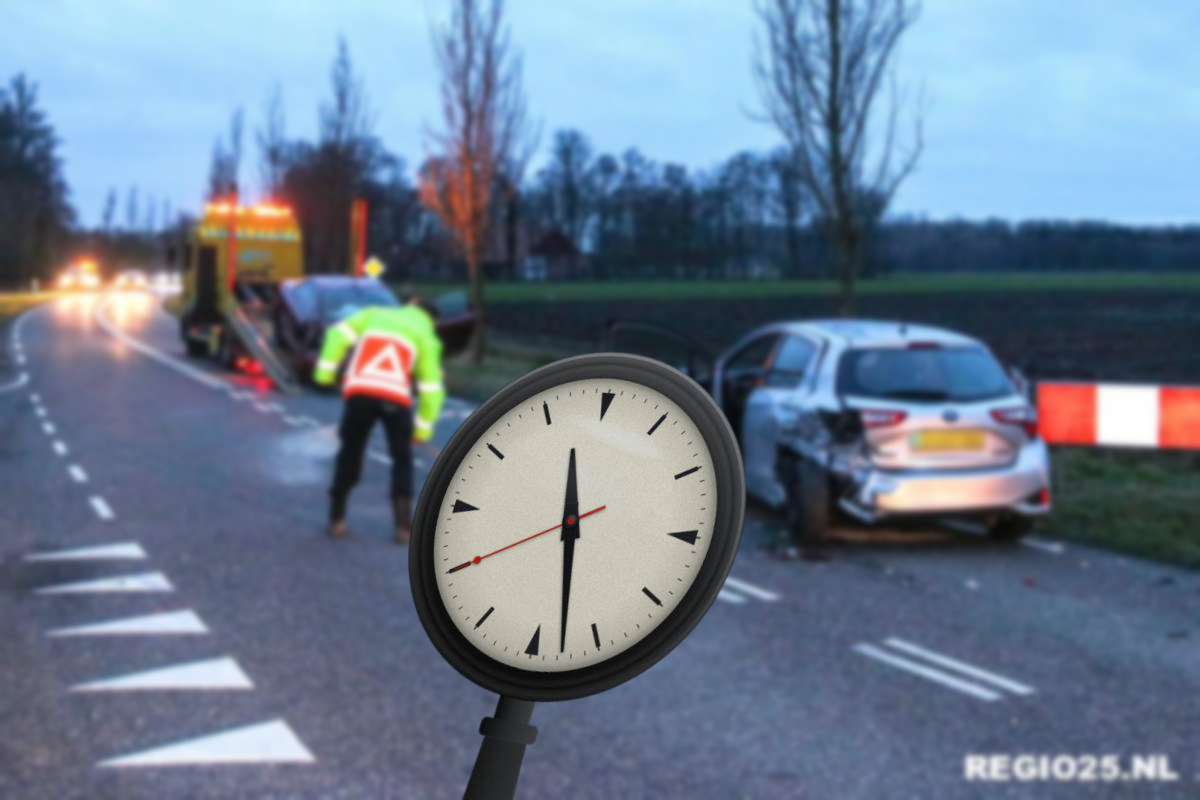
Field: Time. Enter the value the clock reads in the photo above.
11:27:40
